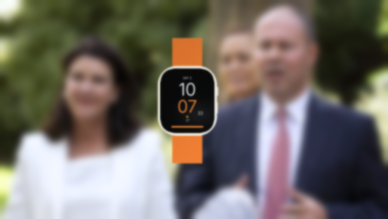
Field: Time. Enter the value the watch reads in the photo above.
10:07
